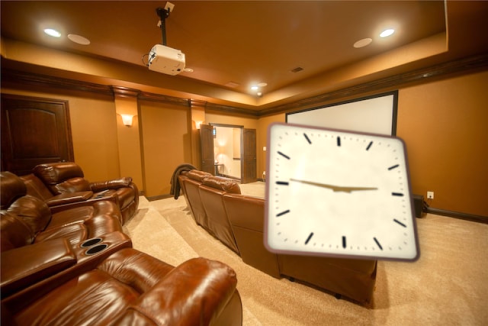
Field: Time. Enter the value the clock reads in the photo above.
2:46
